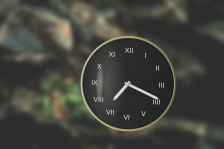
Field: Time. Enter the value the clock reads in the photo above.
7:19
